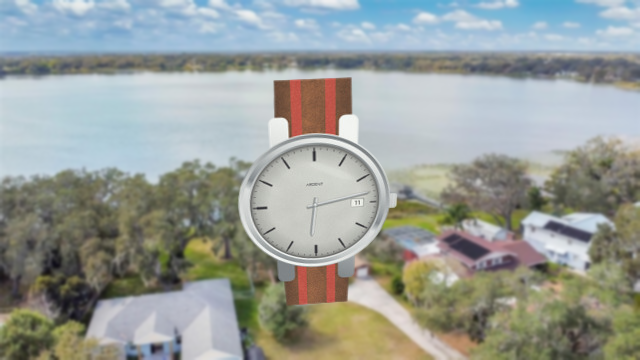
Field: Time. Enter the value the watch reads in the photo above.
6:13
